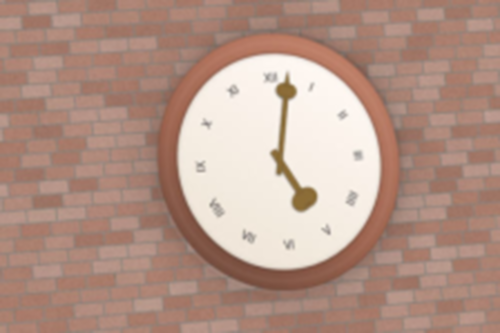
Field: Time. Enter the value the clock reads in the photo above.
5:02
